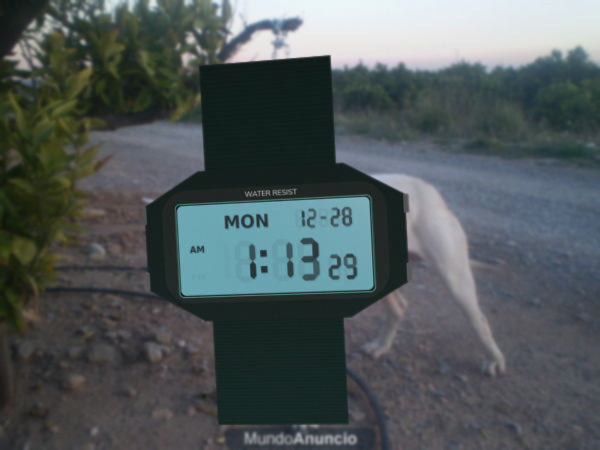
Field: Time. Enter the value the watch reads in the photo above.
1:13:29
